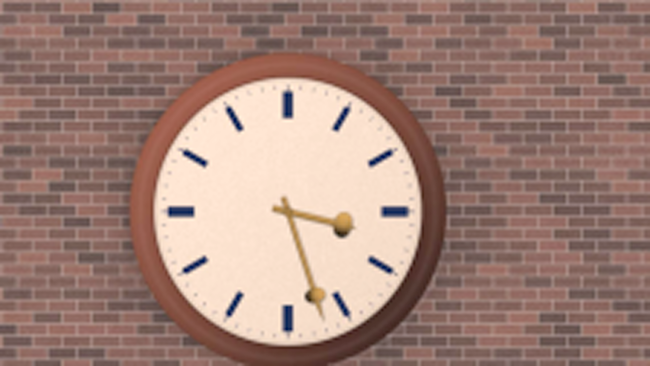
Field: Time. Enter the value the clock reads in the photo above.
3:27
